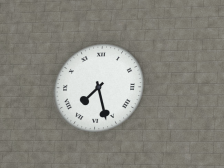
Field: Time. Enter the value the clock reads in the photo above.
7:27
